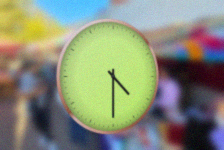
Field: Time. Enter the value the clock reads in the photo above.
4:30
